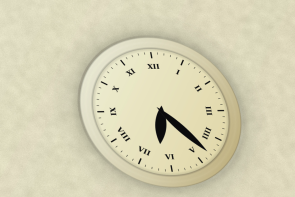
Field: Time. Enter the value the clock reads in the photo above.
6:23
